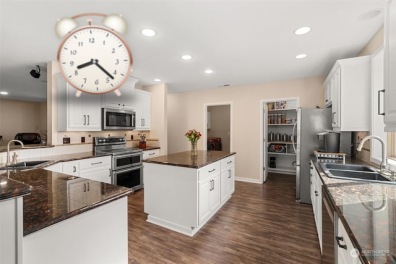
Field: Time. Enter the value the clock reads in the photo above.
8:23
